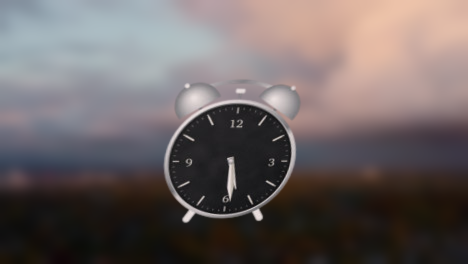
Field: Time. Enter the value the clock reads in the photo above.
5:29
